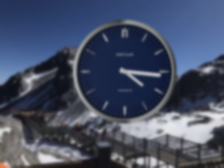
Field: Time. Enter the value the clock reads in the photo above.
4:16
